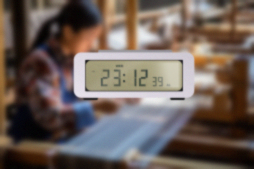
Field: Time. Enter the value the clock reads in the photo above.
23:12:39
